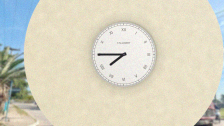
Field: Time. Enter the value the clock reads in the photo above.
7:45
